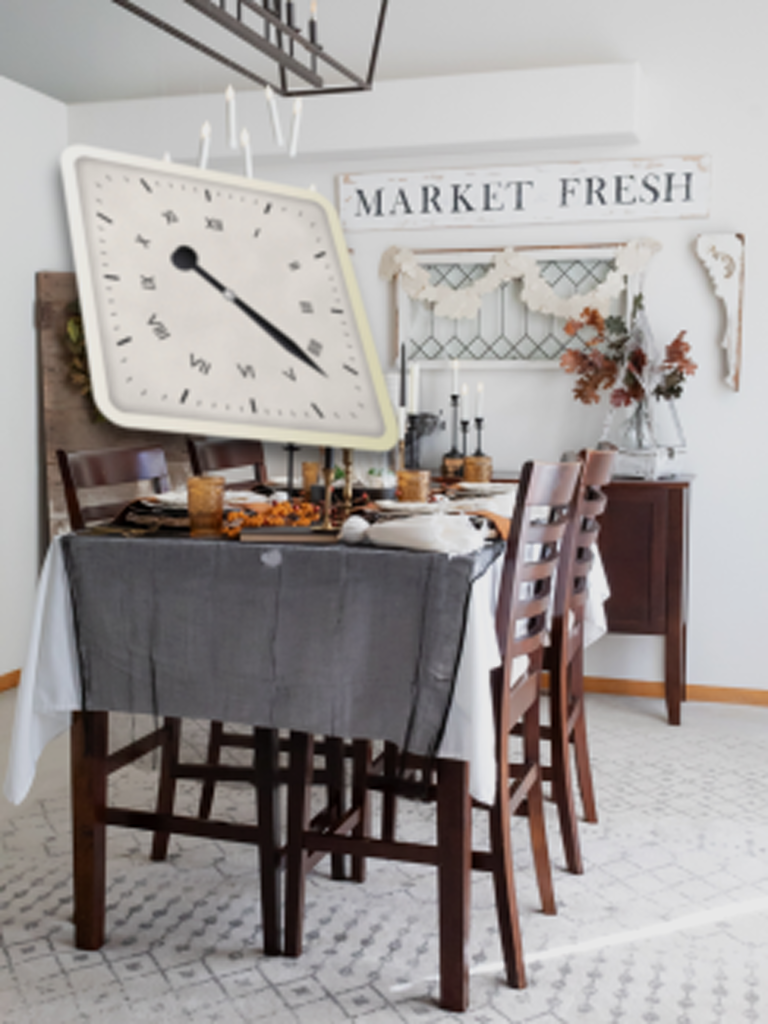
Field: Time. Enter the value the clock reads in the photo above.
10:22
